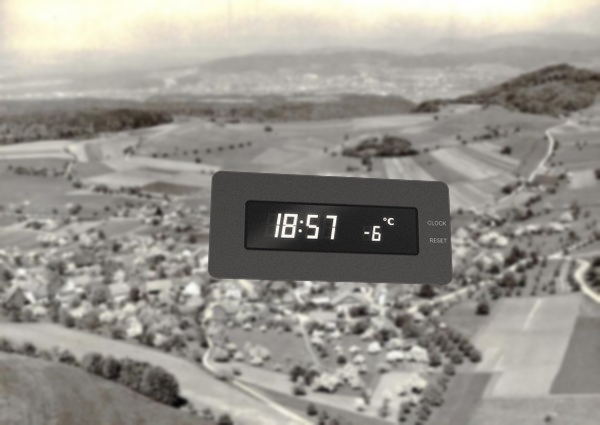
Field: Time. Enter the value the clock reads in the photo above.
18:57
